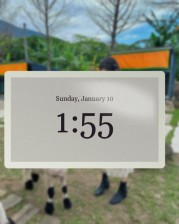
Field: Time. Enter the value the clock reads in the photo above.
1:55
